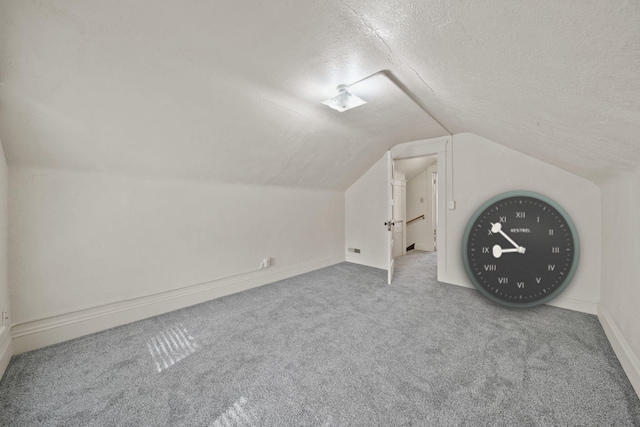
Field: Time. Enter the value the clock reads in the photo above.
8:52
